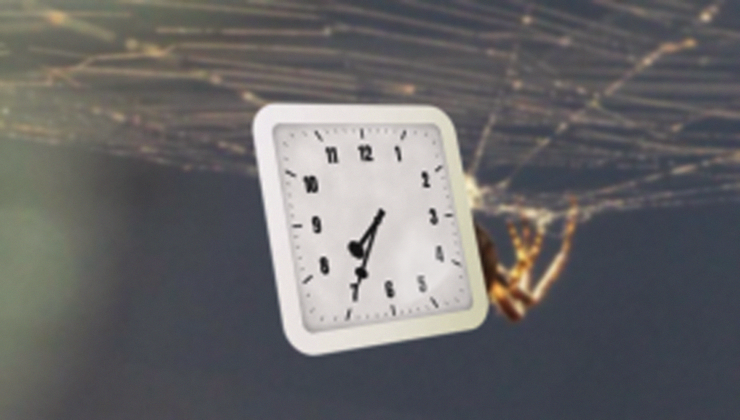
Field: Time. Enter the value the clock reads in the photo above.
7:35
